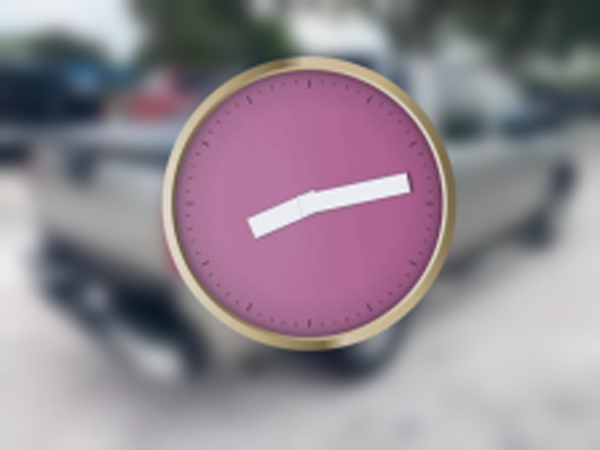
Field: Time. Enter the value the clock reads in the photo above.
8:13
